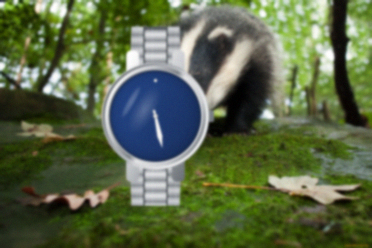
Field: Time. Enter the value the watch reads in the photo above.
5:28
